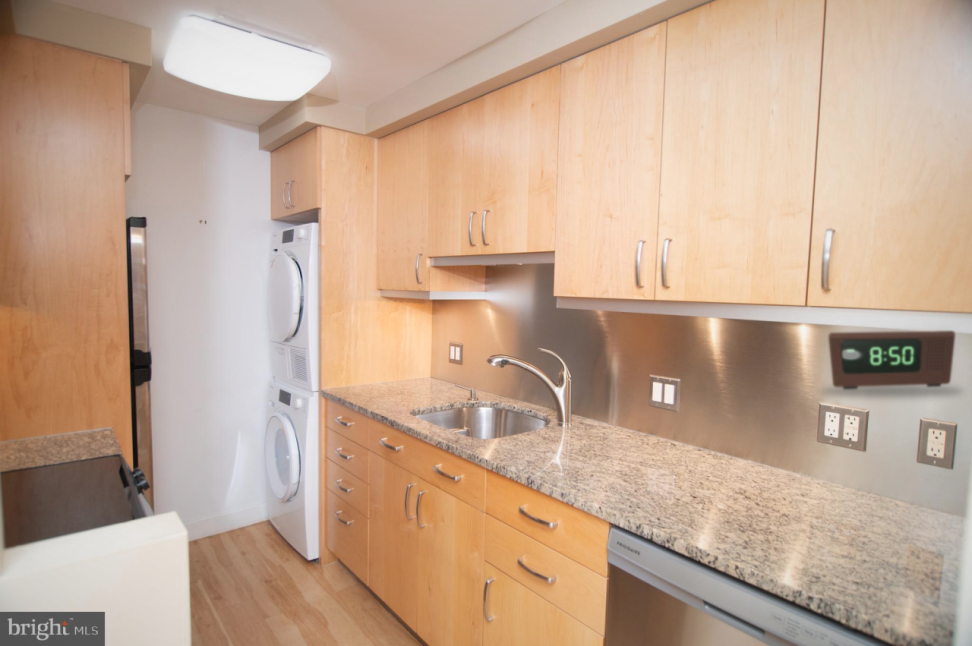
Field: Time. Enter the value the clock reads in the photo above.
8:50
